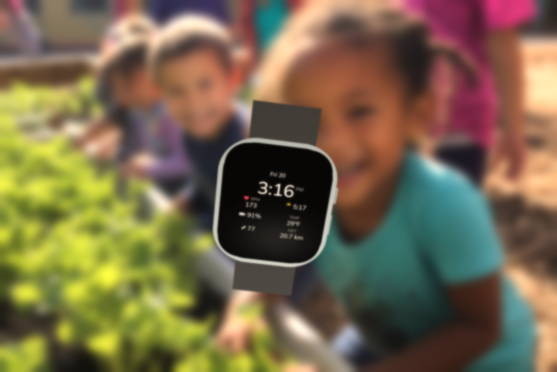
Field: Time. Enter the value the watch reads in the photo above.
3:16
